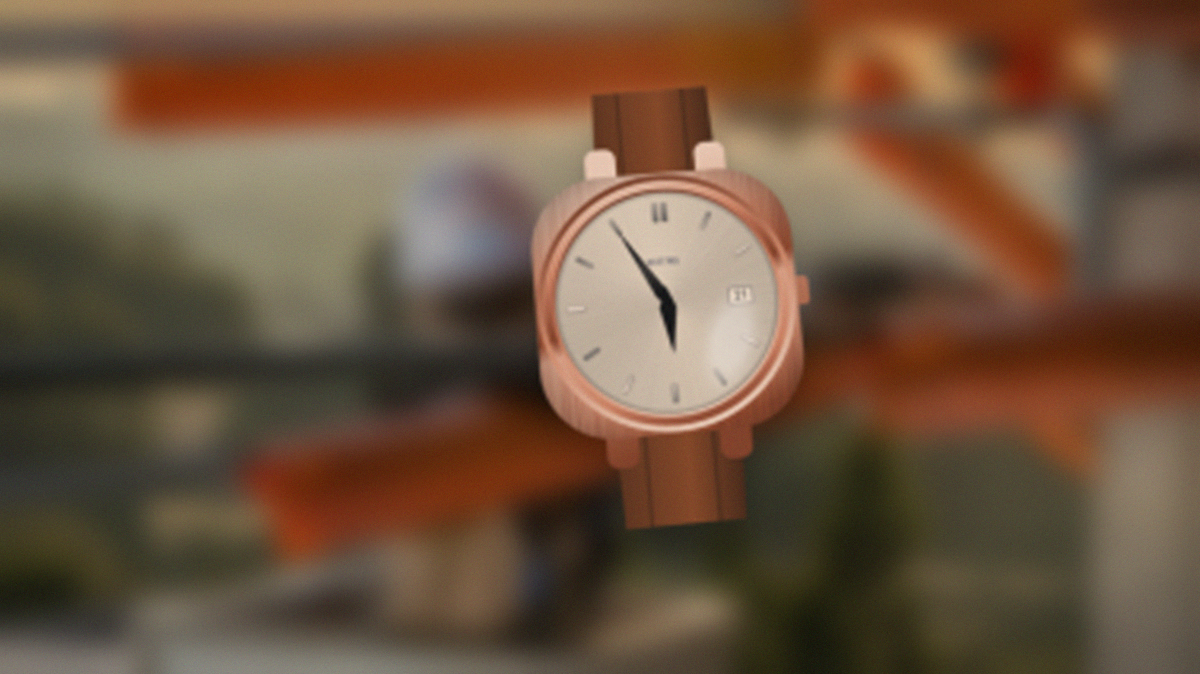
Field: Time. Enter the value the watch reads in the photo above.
5:55
